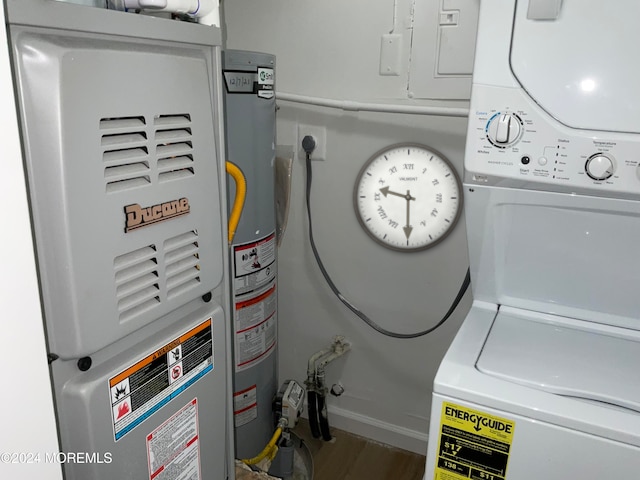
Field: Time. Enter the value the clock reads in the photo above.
9:30
